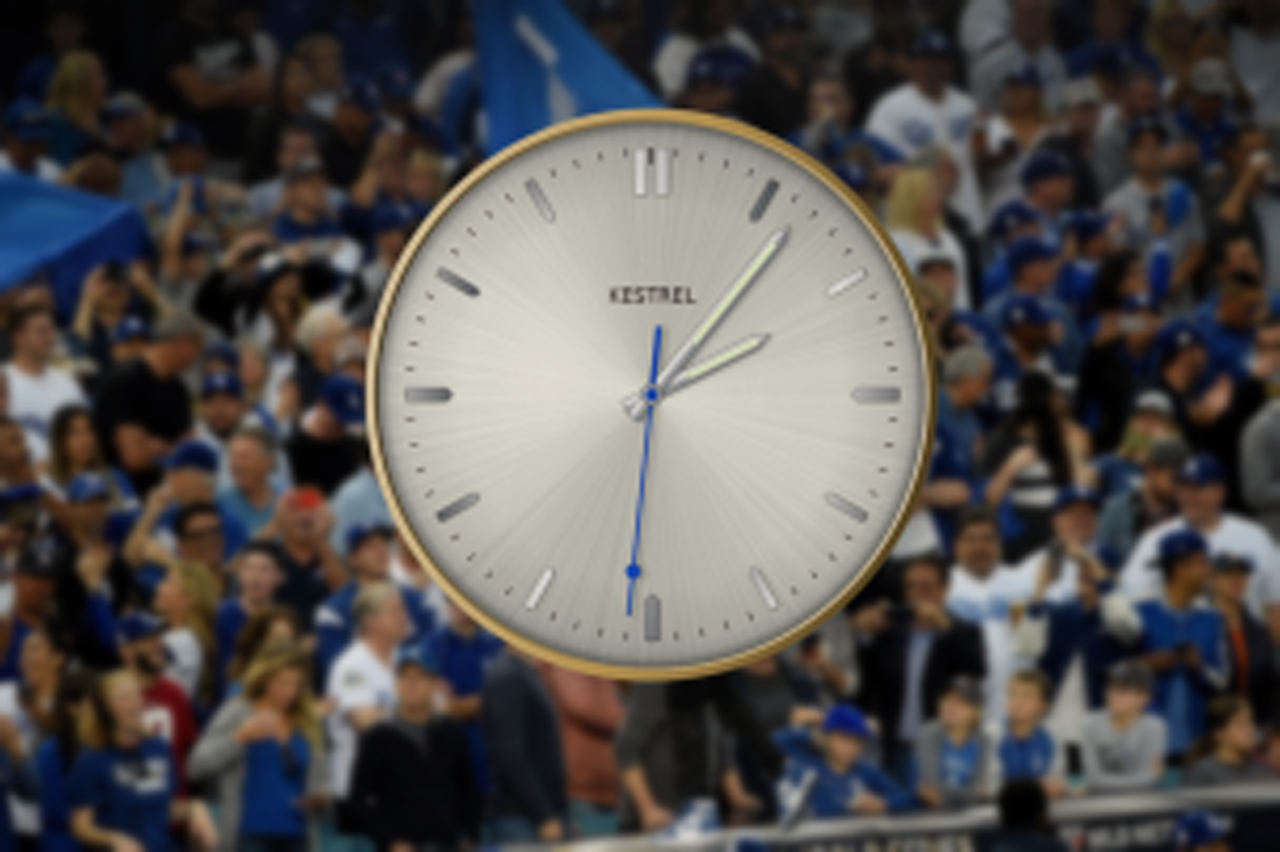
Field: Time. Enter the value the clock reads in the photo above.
2:06:31
